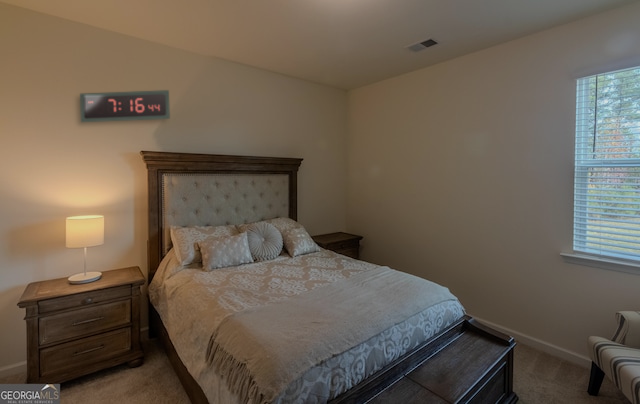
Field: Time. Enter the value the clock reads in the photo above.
7:16
